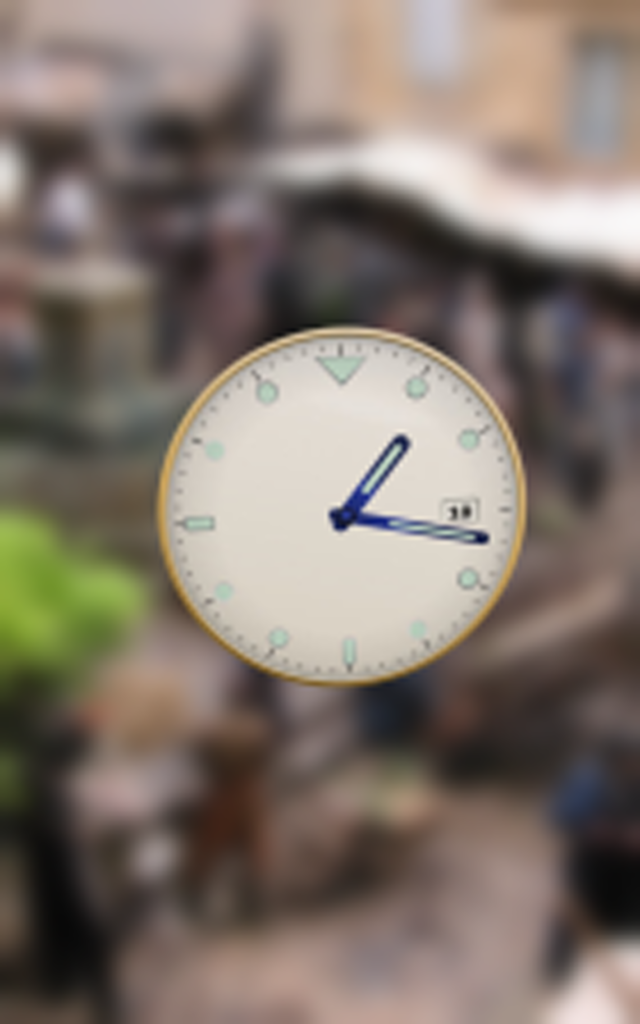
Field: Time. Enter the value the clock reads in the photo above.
1:17
